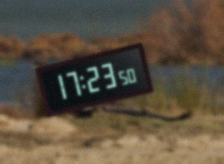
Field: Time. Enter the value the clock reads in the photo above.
17:23:50
